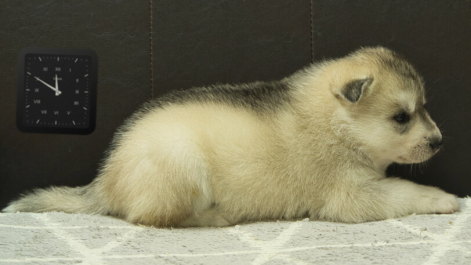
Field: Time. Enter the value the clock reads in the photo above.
11:50
